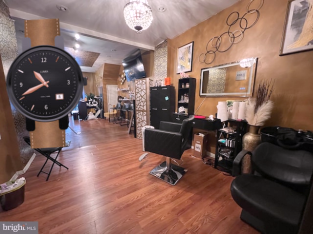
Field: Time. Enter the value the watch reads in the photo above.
10:41
